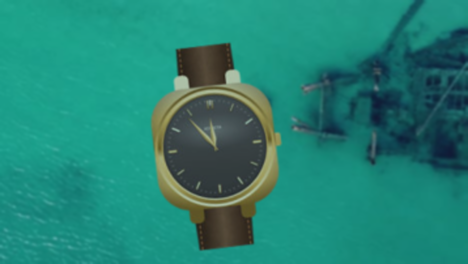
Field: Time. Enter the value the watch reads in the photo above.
11:54
